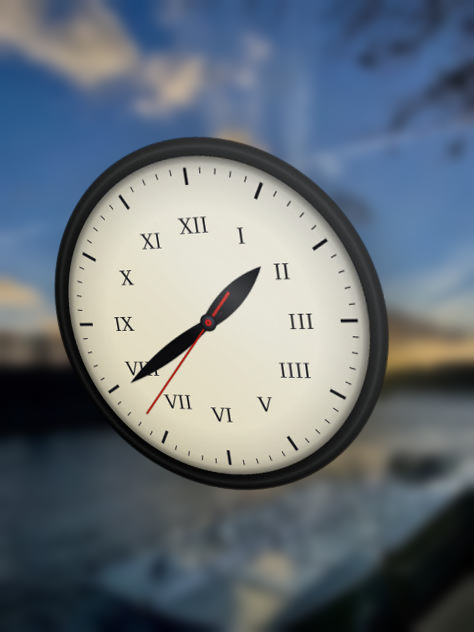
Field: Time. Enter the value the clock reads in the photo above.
1:39:37
